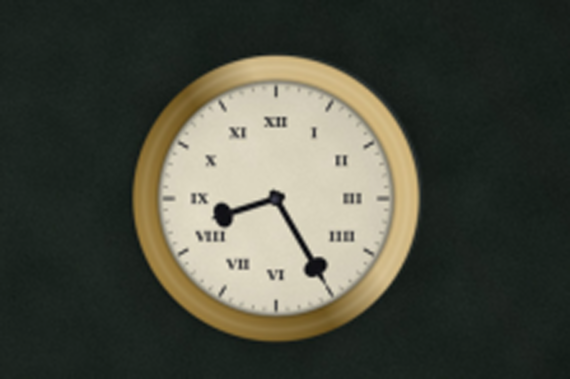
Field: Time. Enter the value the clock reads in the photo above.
8:25
